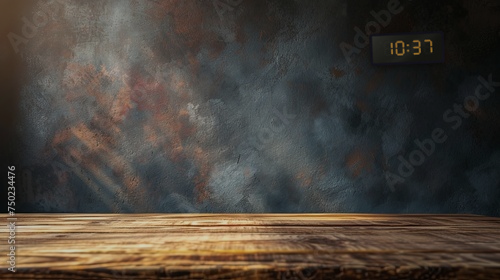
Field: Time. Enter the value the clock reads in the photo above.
10:37
